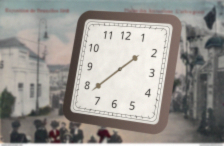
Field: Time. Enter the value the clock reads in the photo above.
1:38
